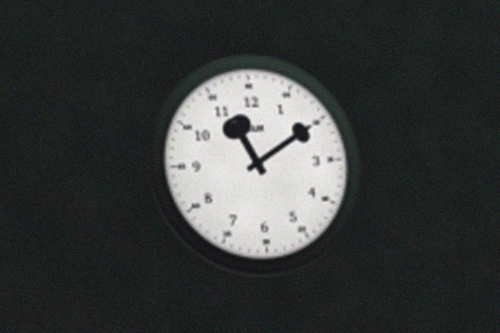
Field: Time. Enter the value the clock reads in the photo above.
11:10
